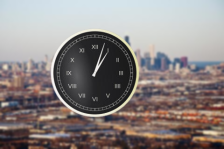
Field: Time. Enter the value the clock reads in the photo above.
1:03
